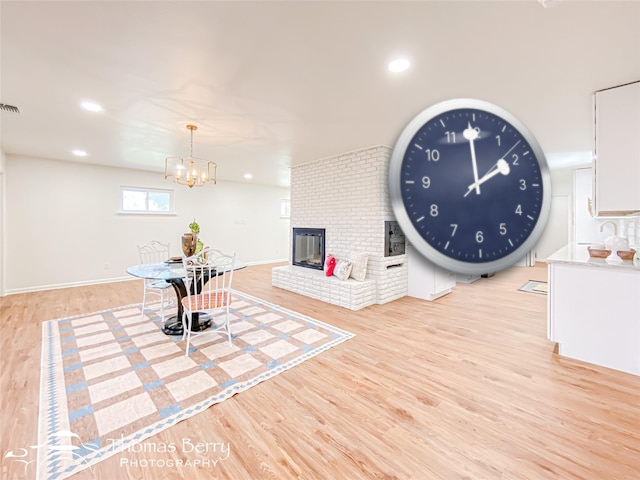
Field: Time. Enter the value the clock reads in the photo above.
1:59:08
